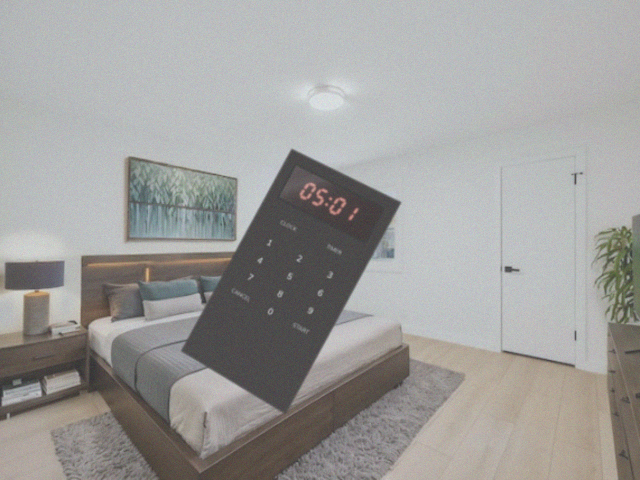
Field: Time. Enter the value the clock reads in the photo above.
5:01
